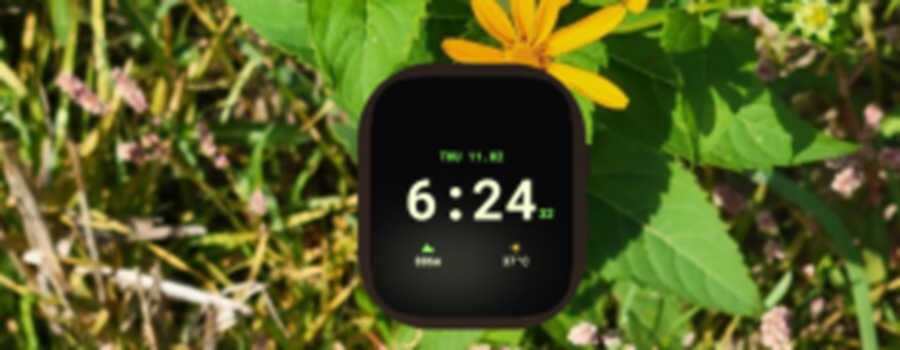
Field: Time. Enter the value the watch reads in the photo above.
6:24
